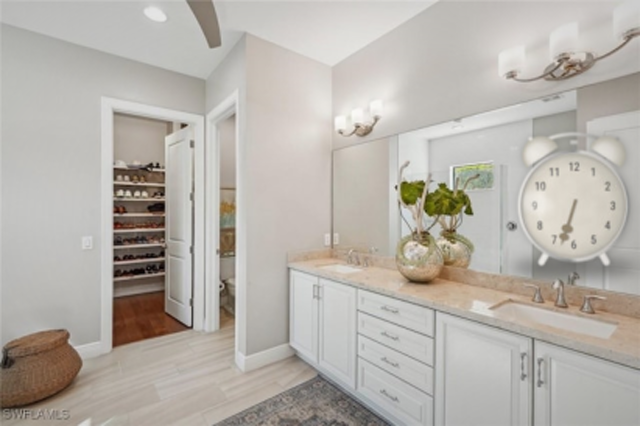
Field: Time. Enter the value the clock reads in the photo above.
6:33
